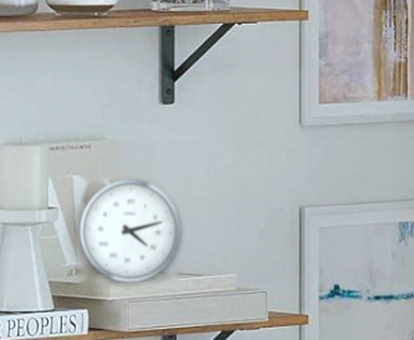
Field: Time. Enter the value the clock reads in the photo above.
4:12
